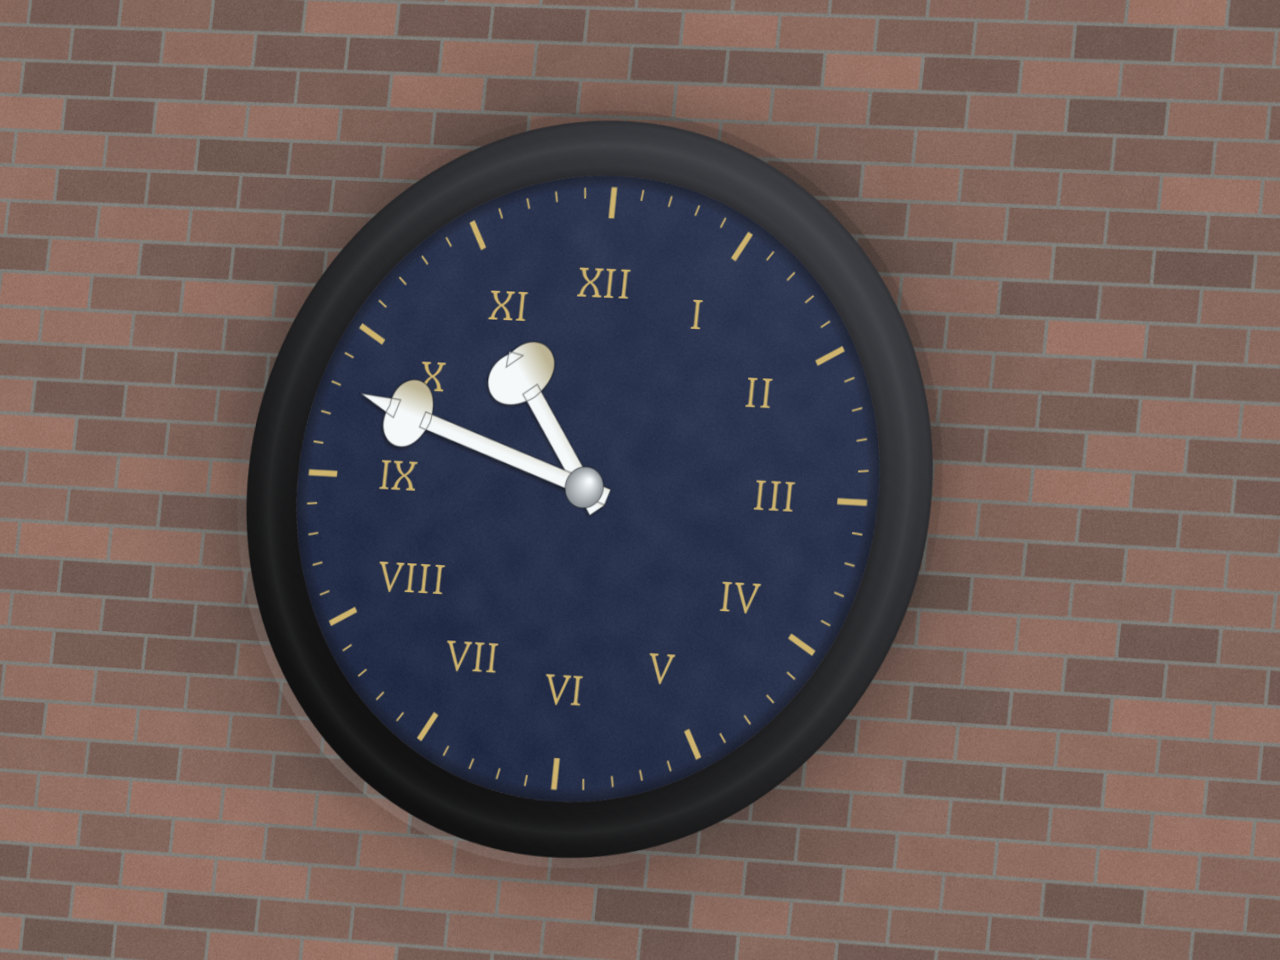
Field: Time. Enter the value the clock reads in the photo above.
10:48
